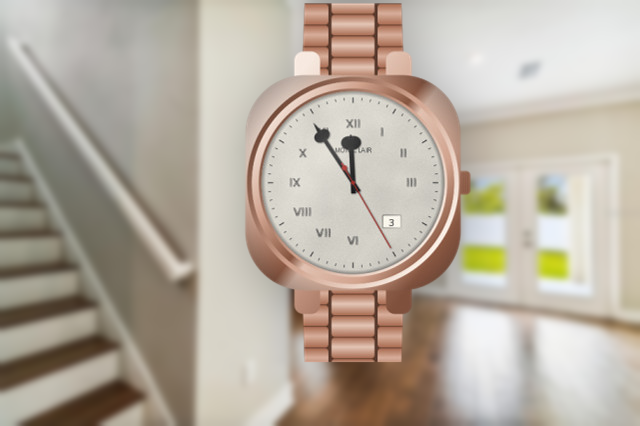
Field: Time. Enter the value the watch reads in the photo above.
11:54:25
